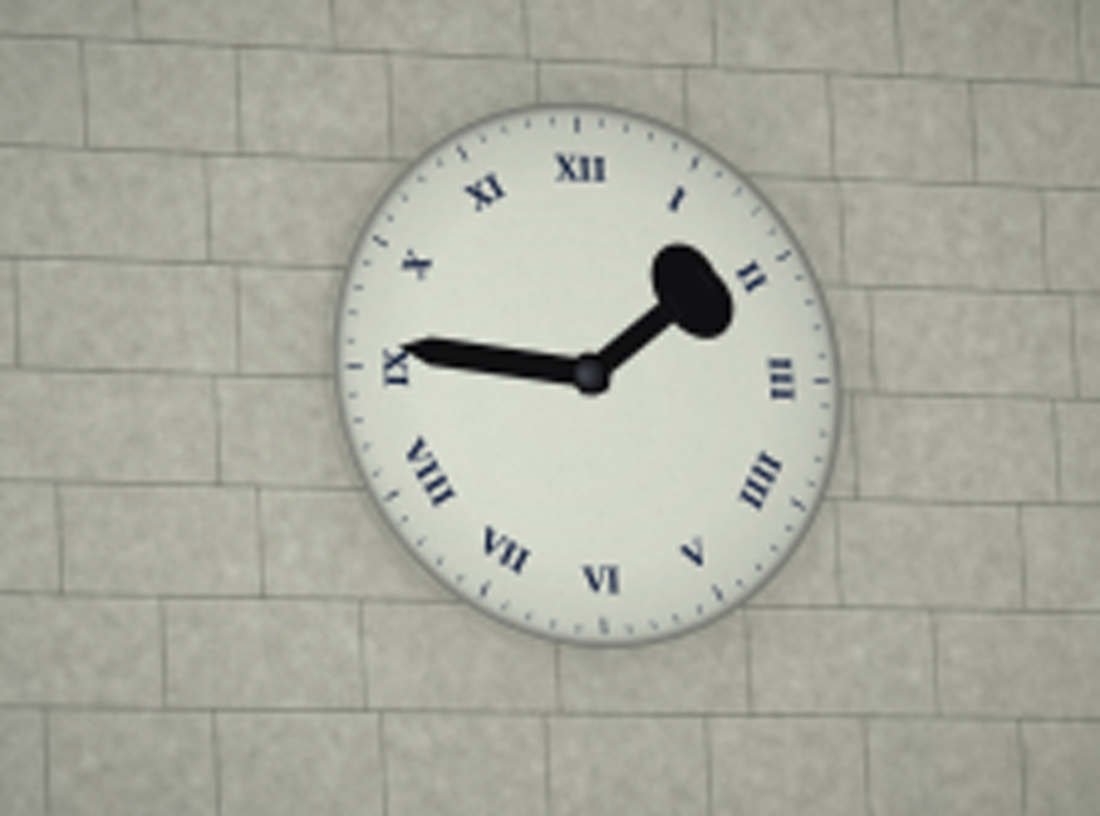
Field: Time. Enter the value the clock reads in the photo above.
1:46
